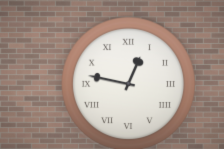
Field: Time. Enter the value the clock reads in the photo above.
12:47
